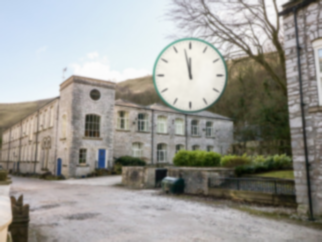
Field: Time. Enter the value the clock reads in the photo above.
11:58
